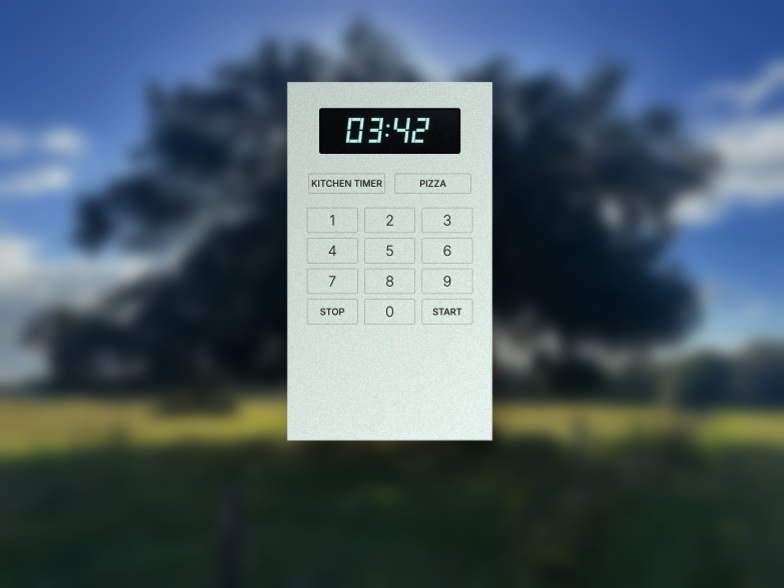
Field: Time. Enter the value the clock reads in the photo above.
3:42
